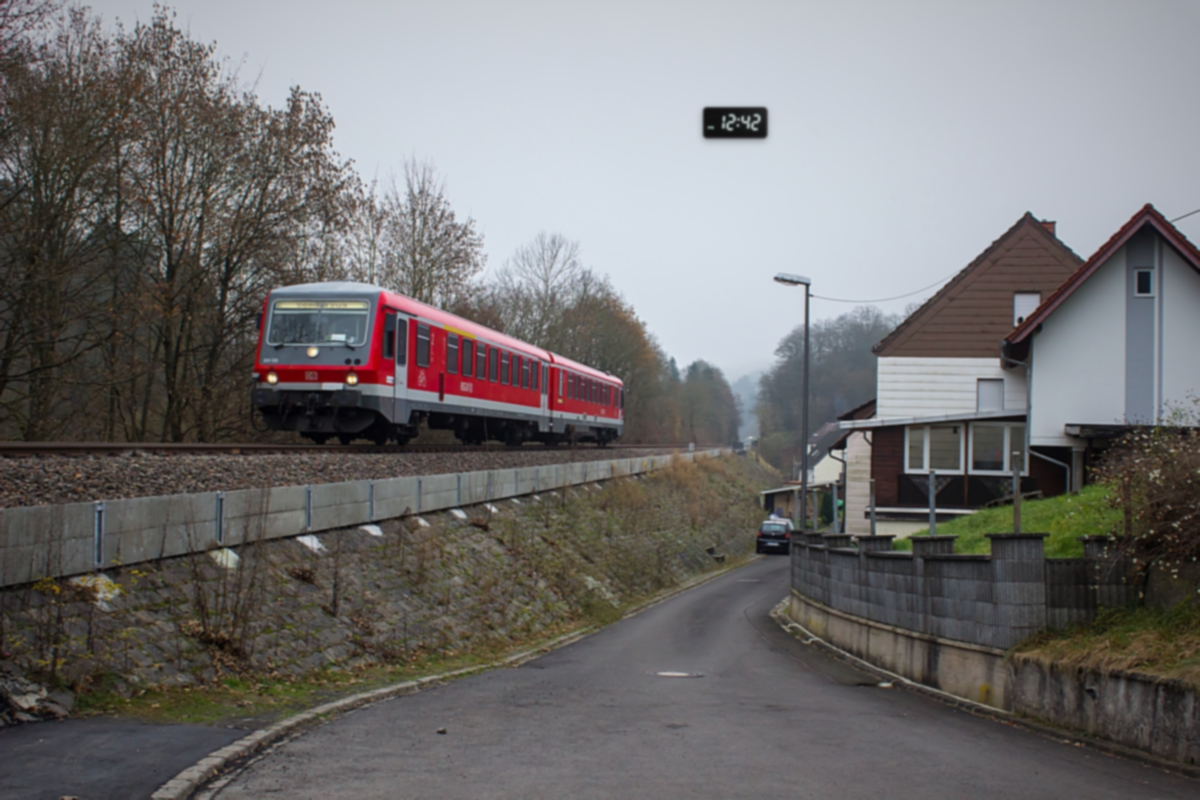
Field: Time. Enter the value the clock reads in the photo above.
12:42
